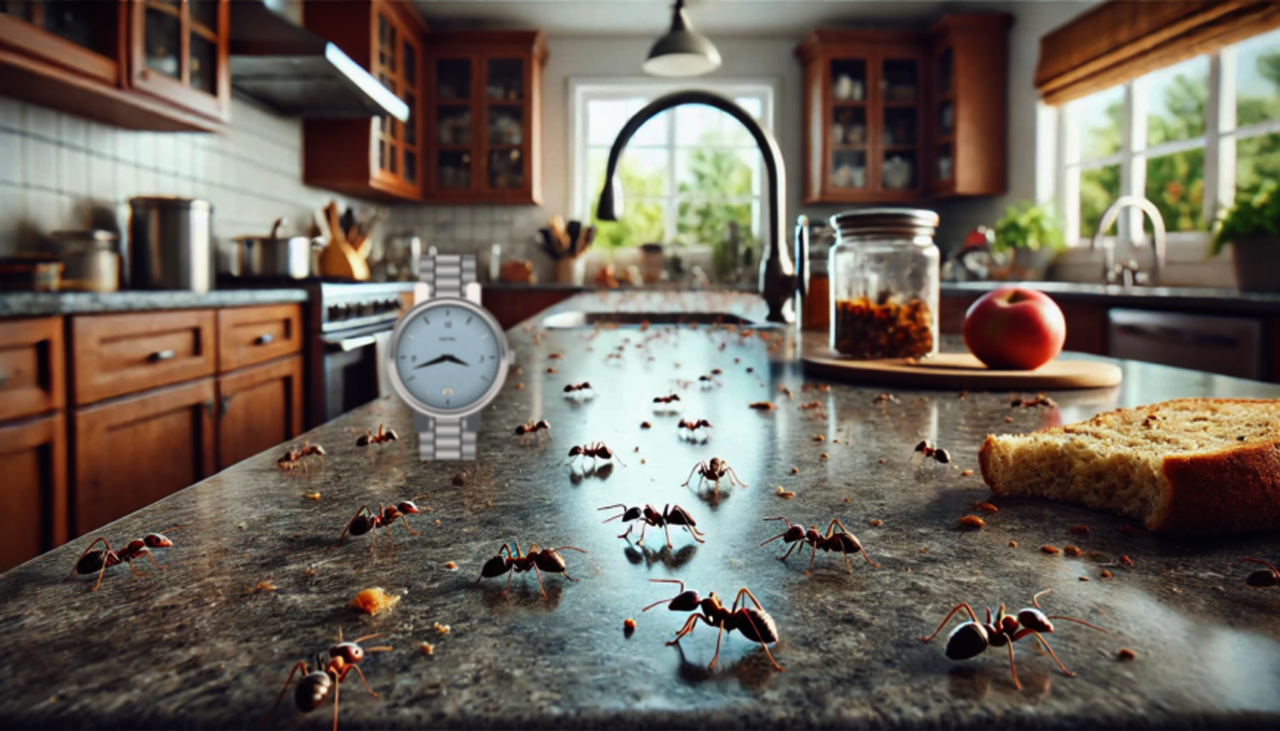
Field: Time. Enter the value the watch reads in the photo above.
3:42
